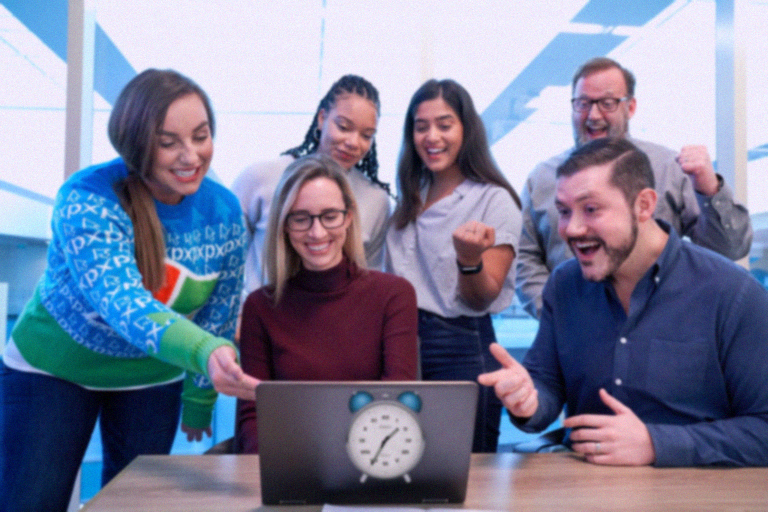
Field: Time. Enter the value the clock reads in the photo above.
1:35
